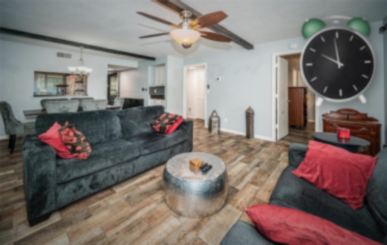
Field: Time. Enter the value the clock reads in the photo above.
9:59
